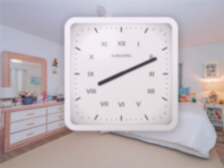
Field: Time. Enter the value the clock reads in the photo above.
8:11
